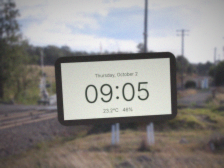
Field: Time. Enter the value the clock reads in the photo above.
9:05
